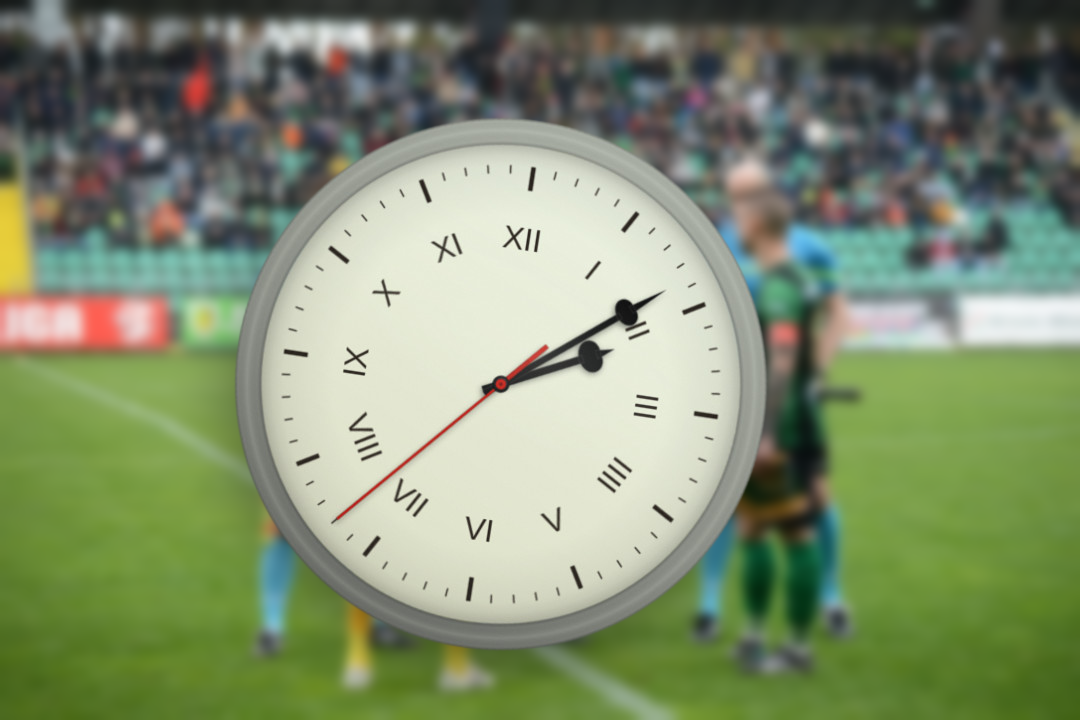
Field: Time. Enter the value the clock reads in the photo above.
2:08:37
